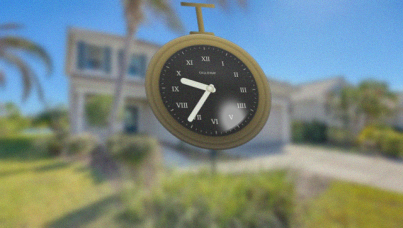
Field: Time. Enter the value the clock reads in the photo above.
9:36
